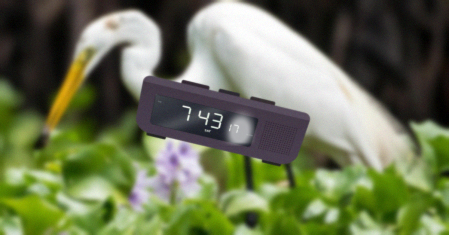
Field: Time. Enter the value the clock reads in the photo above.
7:43:17
